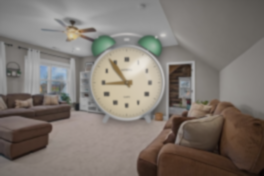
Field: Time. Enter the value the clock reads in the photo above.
8:54
